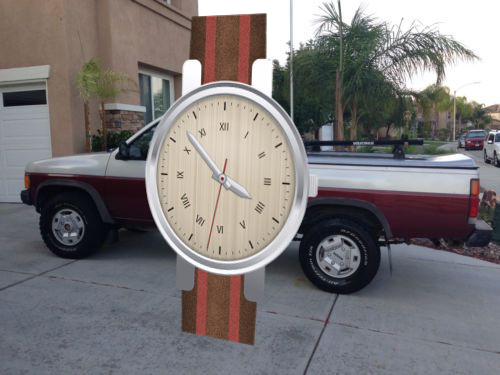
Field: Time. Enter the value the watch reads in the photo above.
3:52:32
